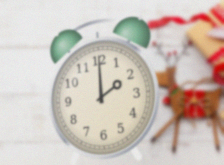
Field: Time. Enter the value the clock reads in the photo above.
2:00
